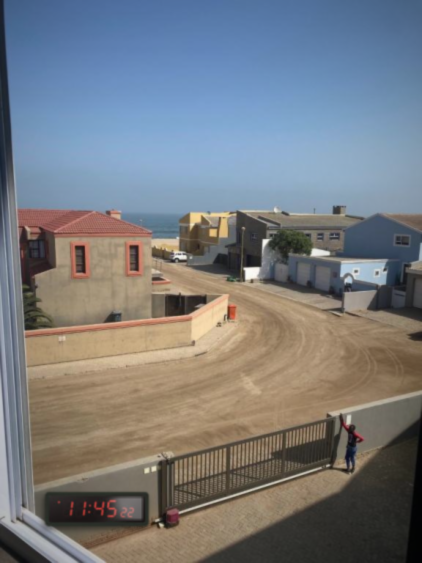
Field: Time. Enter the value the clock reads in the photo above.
11:45
